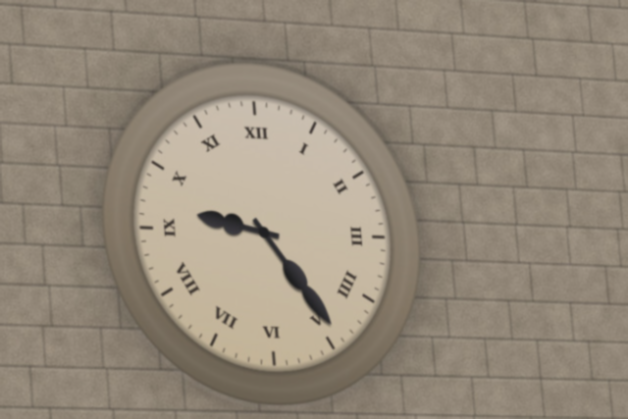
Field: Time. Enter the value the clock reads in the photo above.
9:24
